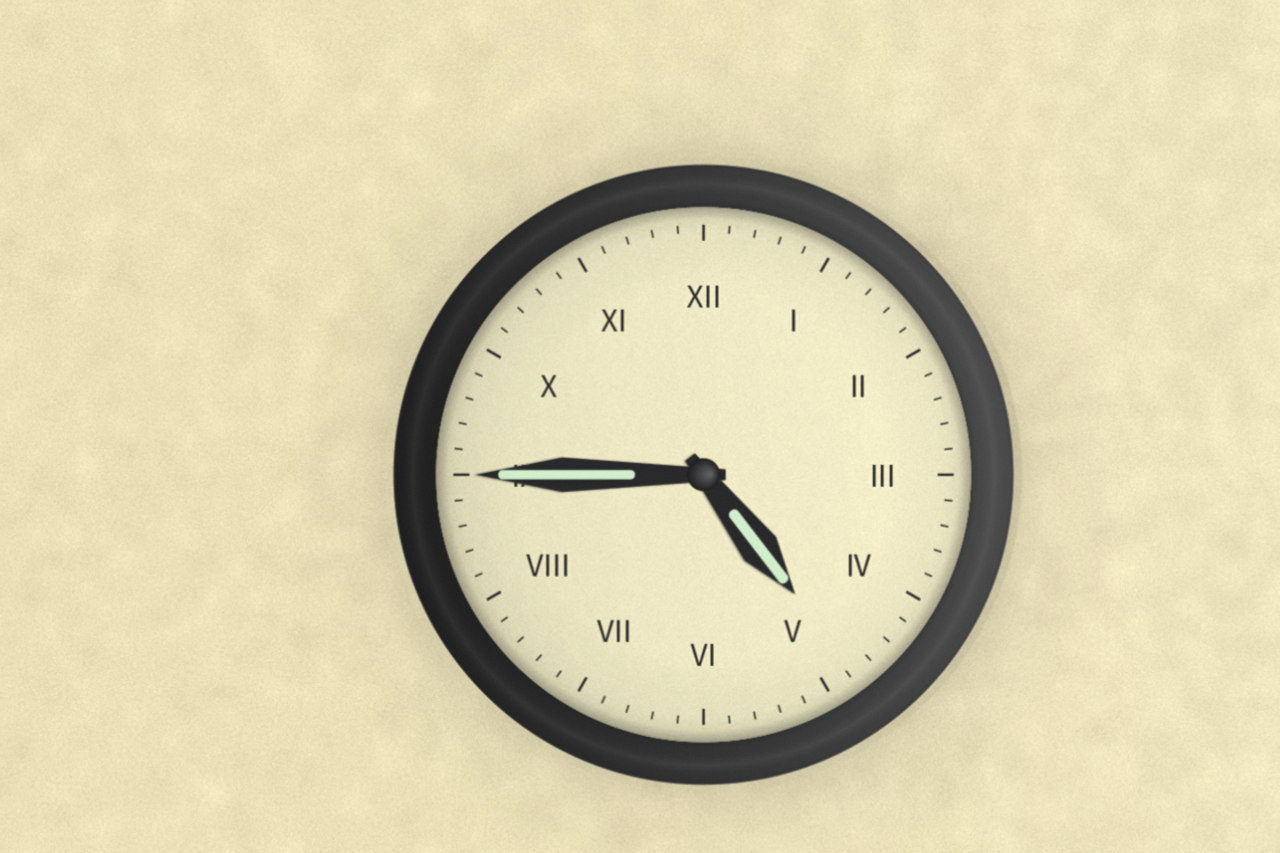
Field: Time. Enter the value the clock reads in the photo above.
4:45
